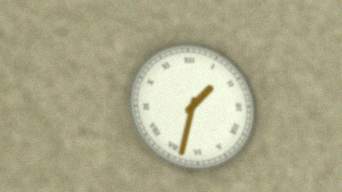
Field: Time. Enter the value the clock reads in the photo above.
1:33
